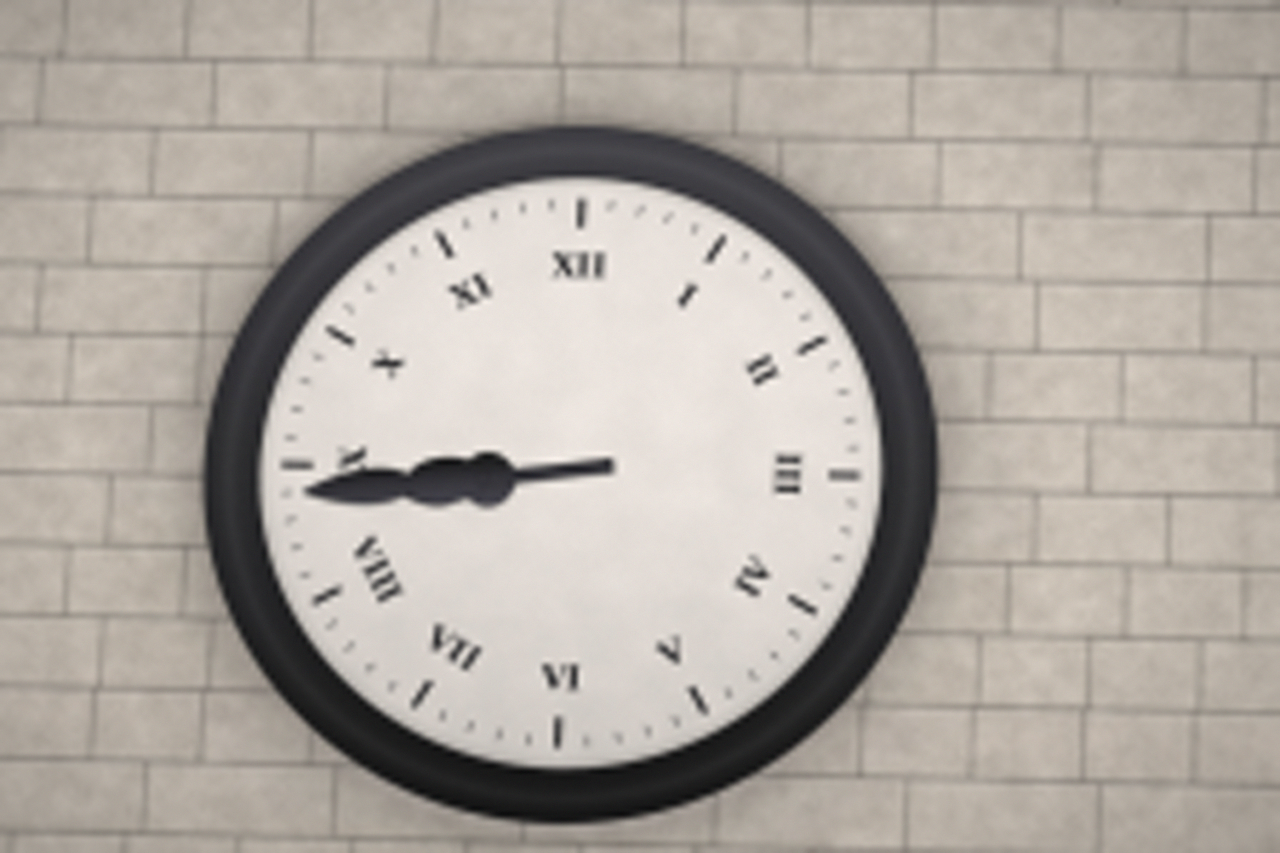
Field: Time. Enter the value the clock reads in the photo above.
8:44
